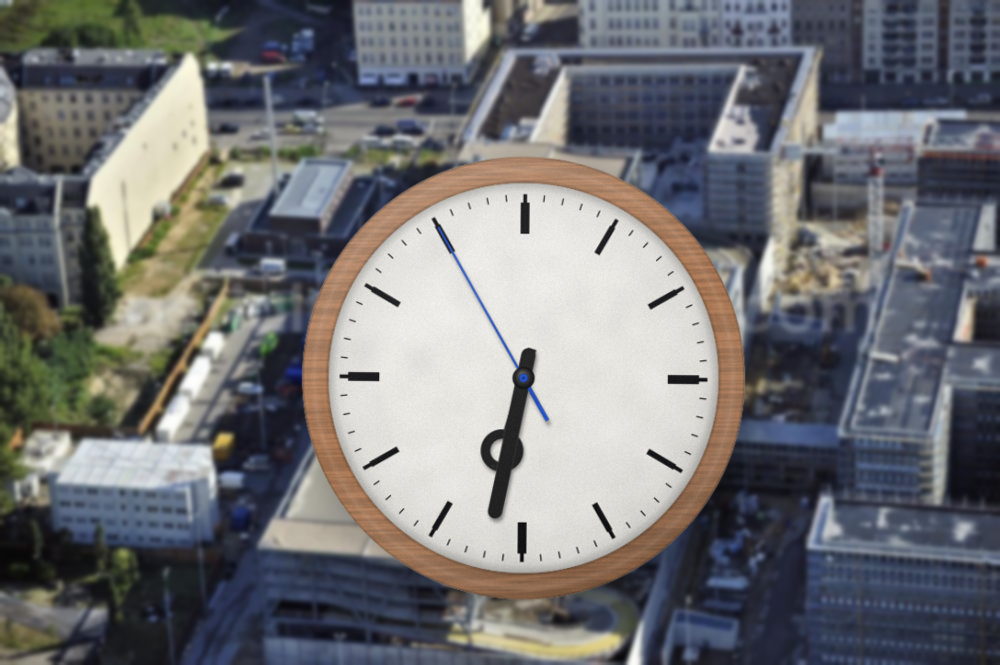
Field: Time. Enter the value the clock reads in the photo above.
6:31:55
